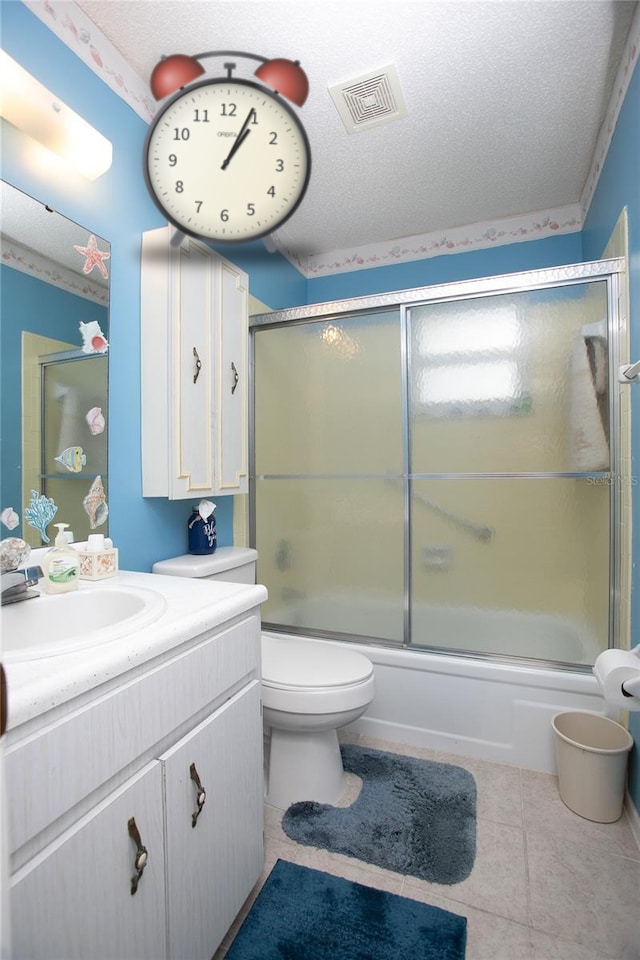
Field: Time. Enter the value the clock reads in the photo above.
1:04
